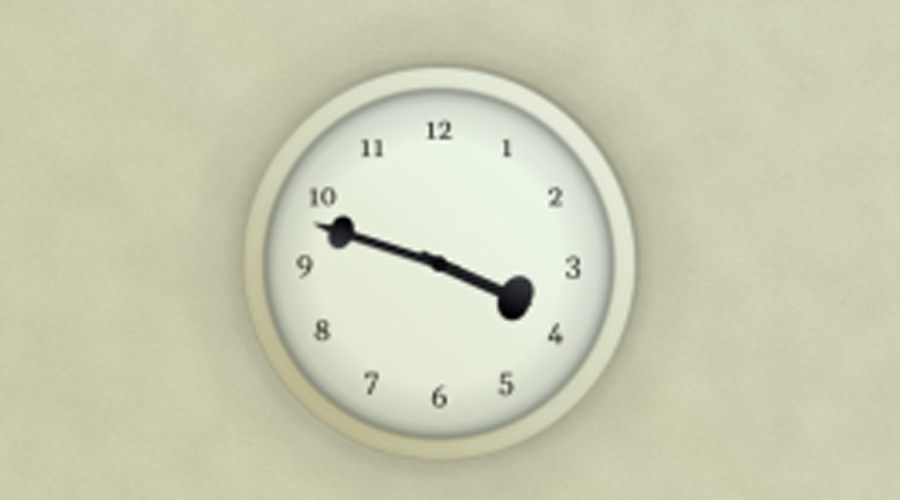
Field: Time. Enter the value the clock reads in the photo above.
3:48
